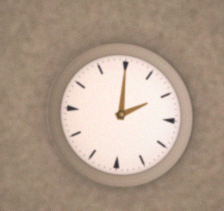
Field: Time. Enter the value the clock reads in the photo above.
2:00
